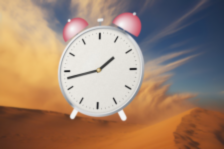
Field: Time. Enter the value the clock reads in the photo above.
1:43
